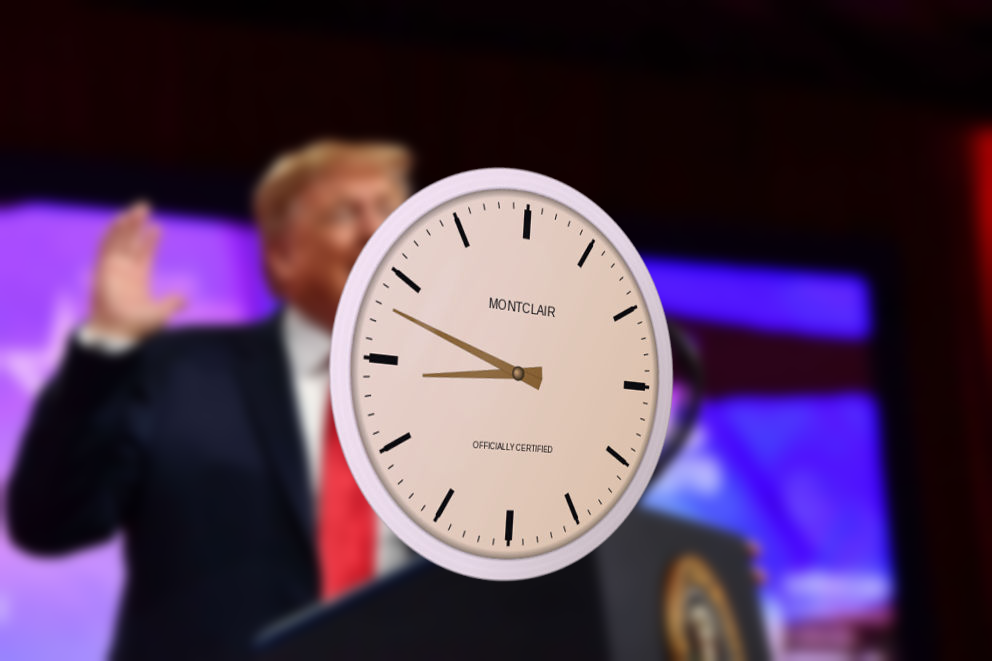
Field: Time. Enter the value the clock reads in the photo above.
8:48
